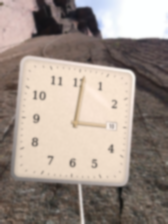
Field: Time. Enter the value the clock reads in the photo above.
3:01
